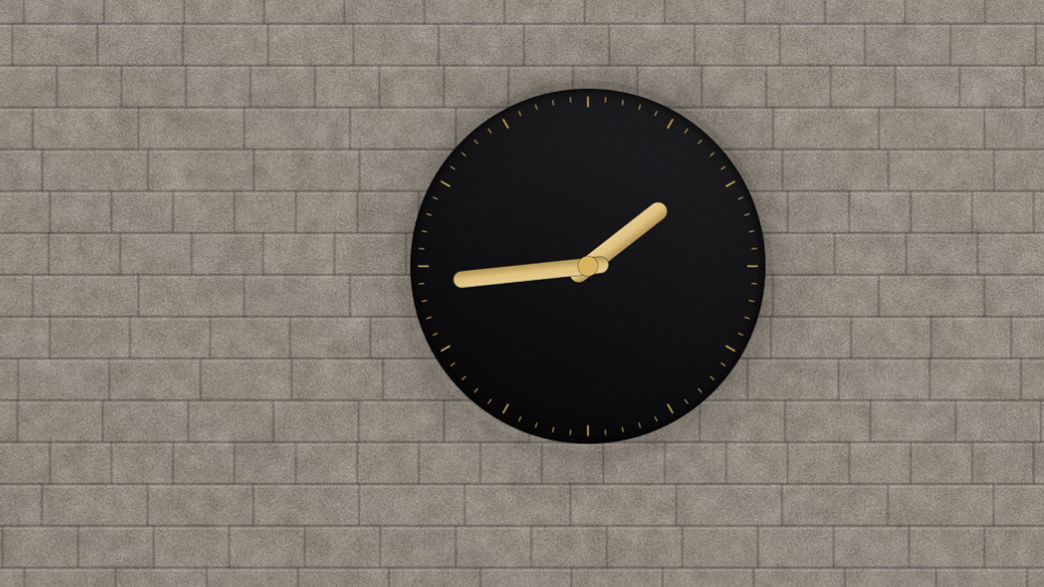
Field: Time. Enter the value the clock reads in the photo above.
1:44
